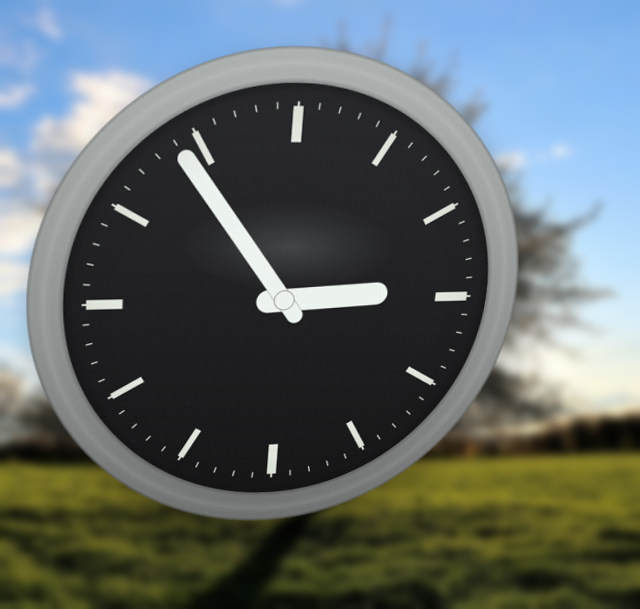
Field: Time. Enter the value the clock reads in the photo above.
2:54
